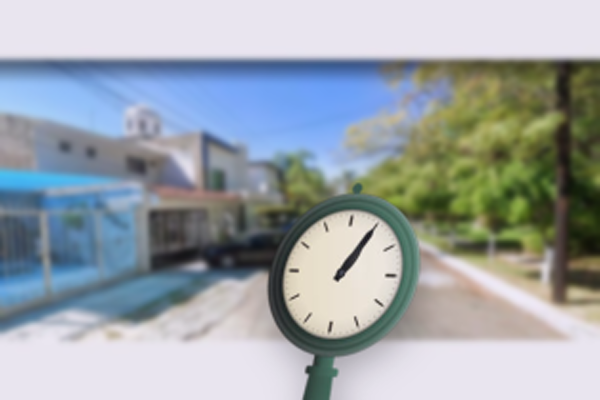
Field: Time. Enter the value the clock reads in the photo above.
1:05
